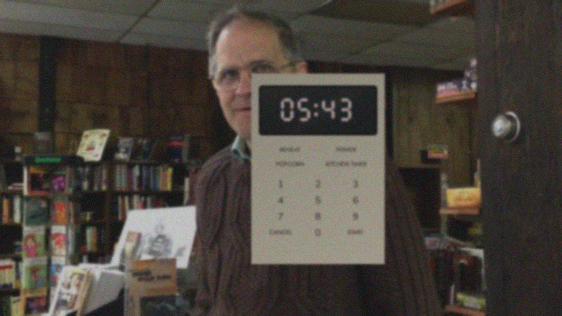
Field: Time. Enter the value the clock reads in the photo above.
5:43
